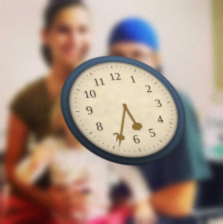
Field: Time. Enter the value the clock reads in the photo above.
5:34
